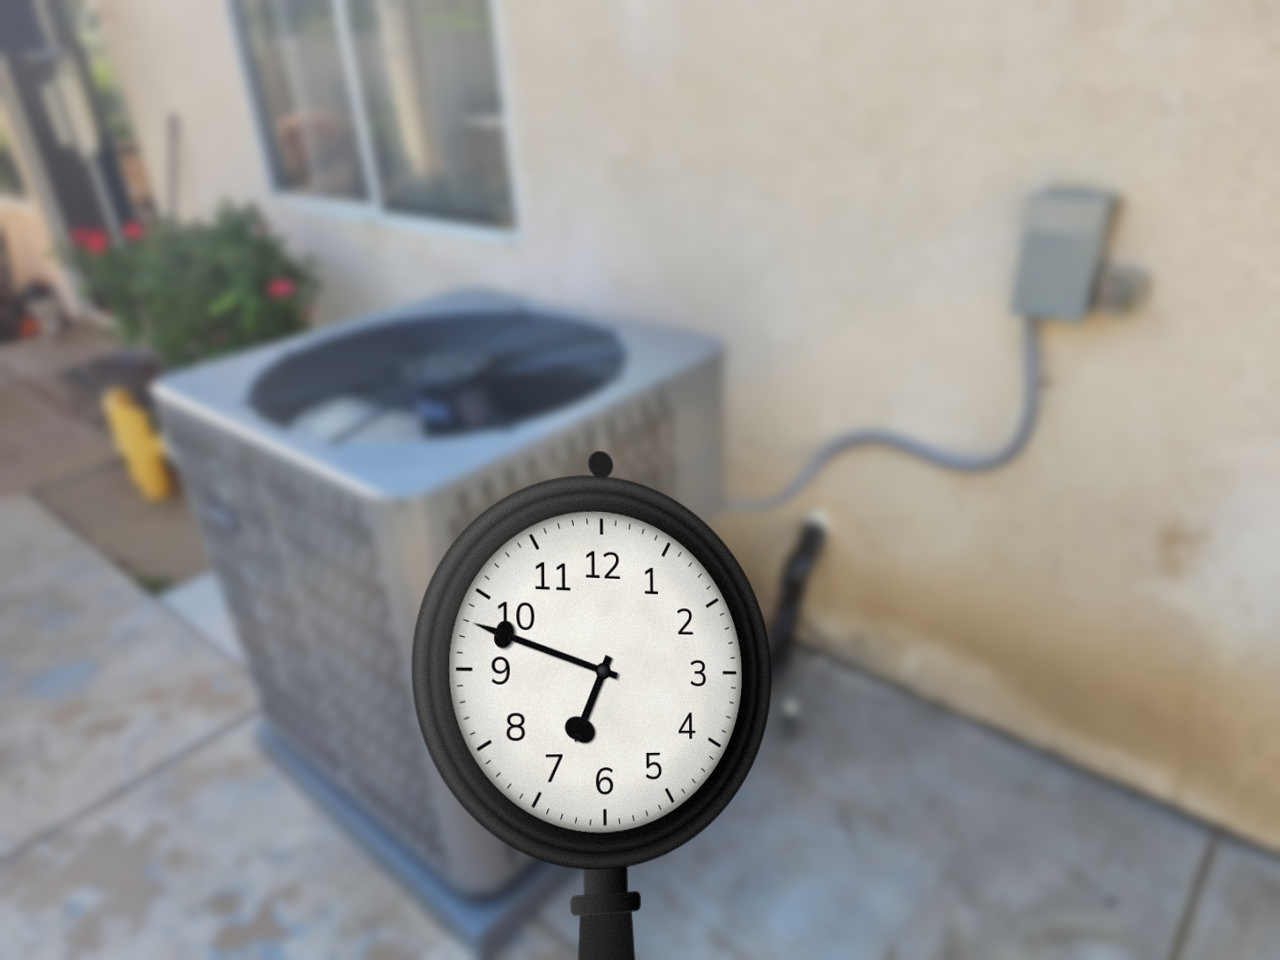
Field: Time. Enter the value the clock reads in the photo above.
6:48
